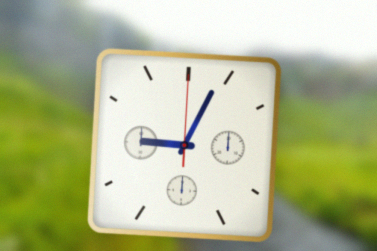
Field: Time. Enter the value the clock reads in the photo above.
9:04
